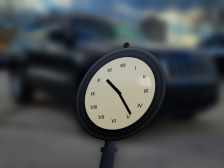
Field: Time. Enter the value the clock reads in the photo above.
10:24
